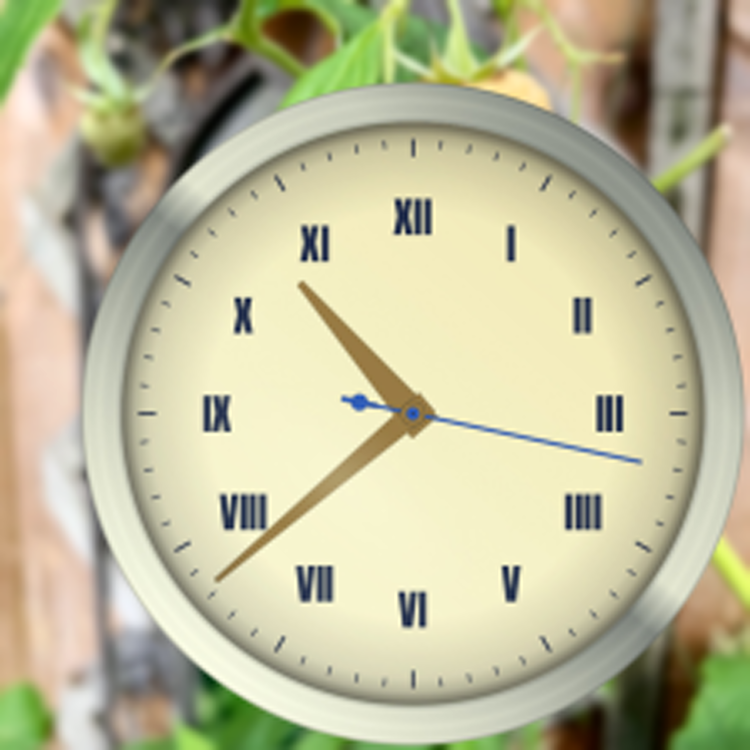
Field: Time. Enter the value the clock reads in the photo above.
10:38:17
